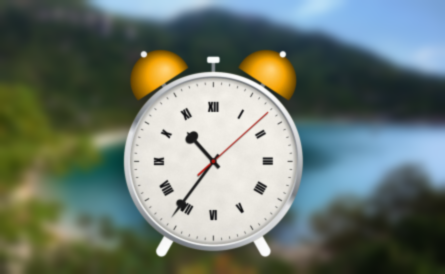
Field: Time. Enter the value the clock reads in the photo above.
10:36:08
